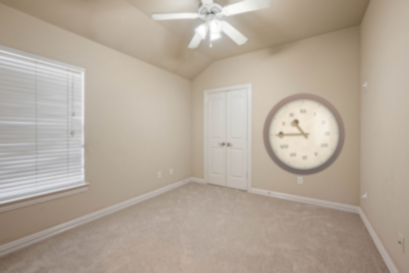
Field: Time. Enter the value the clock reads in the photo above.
10:45
